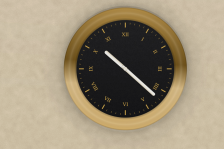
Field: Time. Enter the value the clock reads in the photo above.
10:22
